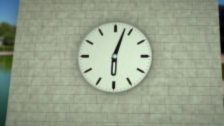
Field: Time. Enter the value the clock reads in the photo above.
6:03
